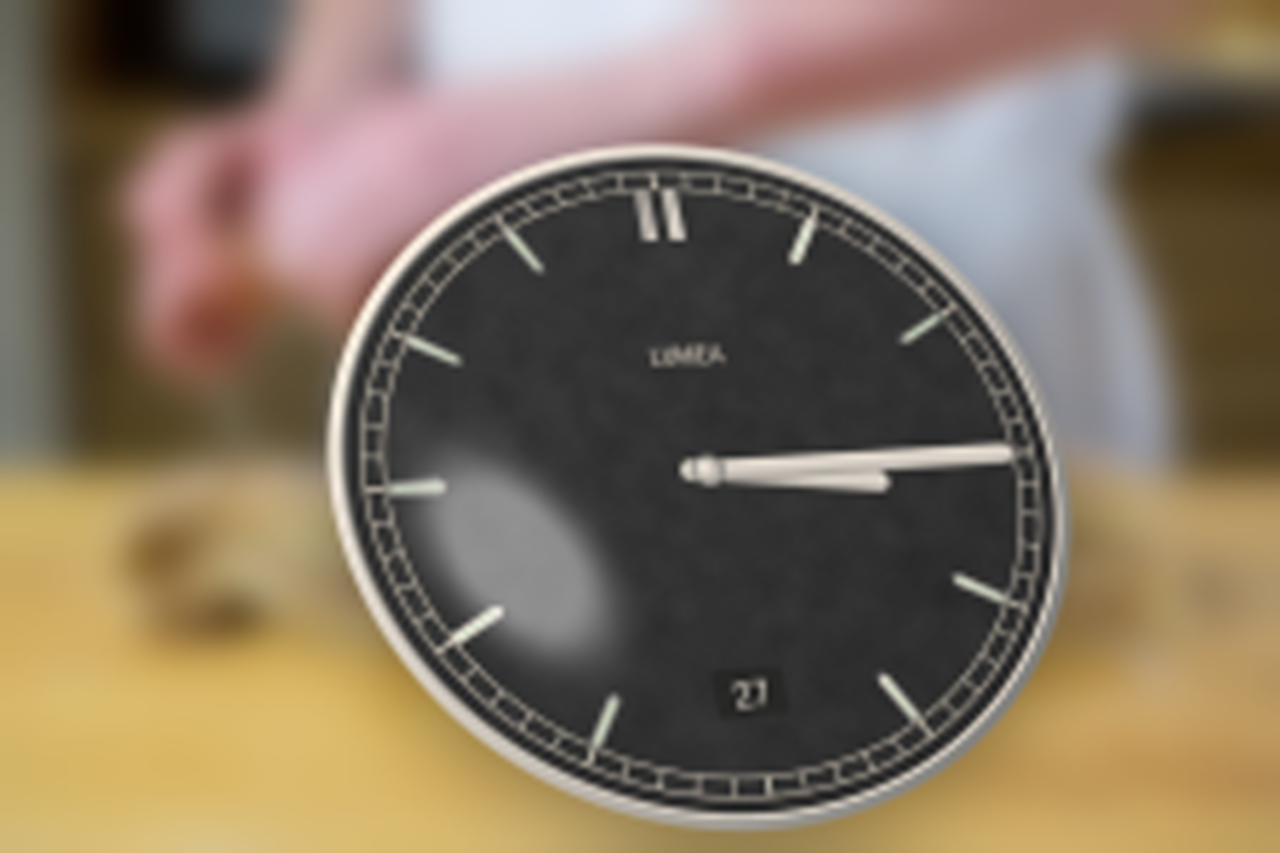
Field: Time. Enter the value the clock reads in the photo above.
3:15
